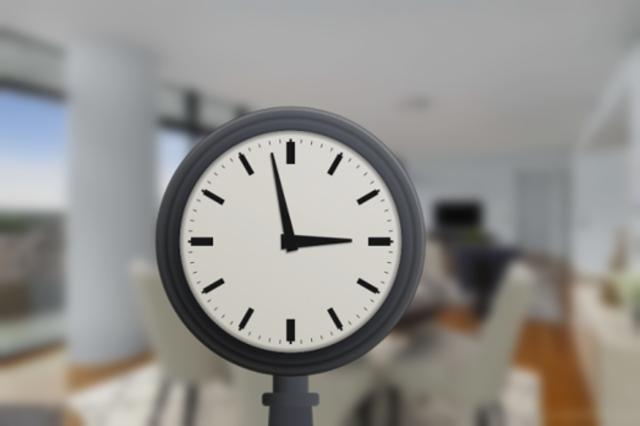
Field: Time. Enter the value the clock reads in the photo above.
2:58
